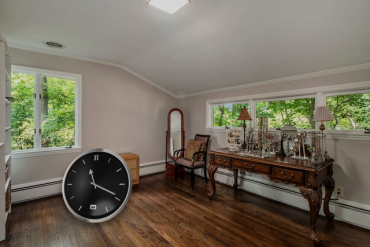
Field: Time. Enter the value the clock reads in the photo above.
11:19
